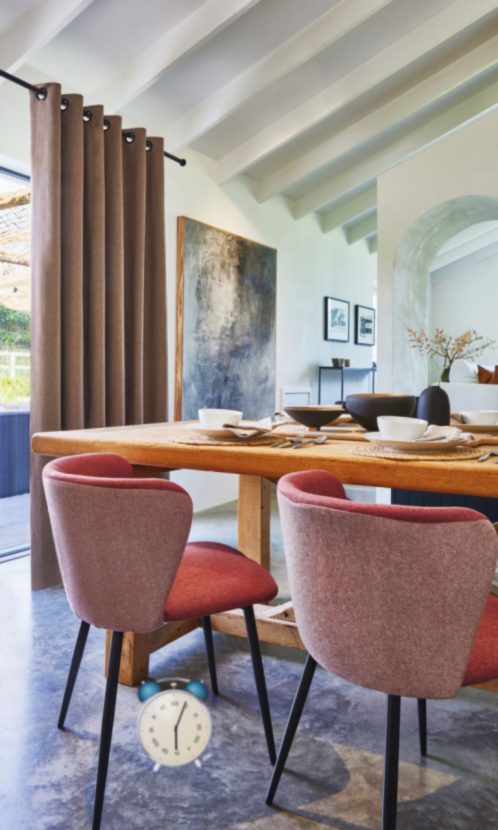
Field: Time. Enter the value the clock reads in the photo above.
6:04
